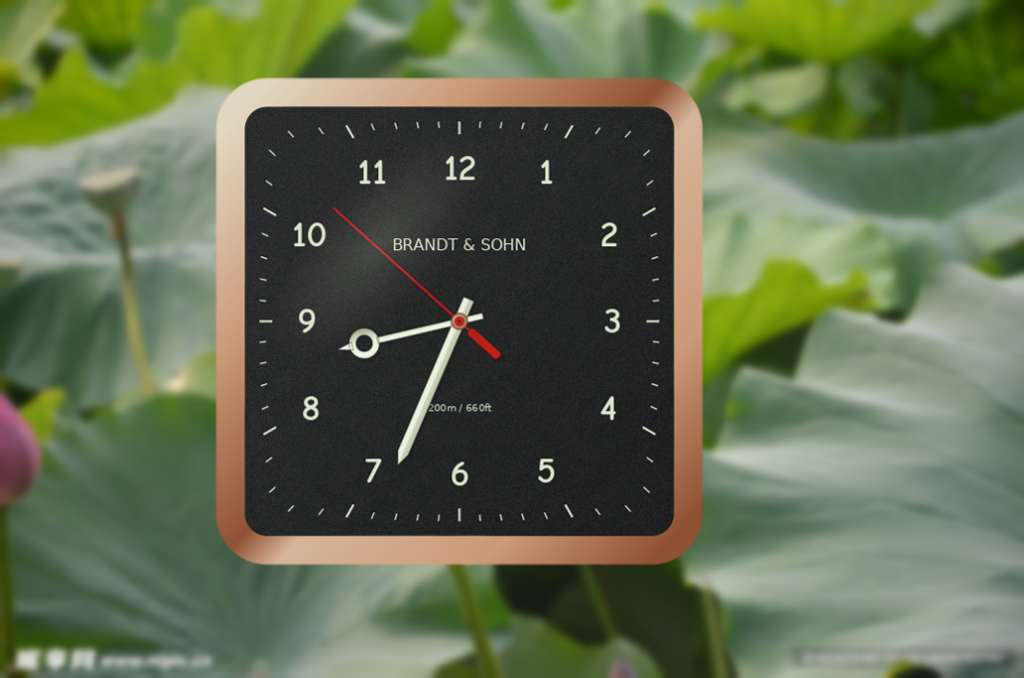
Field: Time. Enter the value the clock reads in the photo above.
8:33:52
